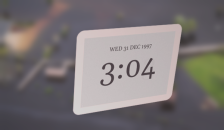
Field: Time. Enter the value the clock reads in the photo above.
3:04
